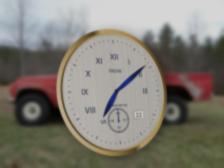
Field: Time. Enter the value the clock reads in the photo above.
7:09
